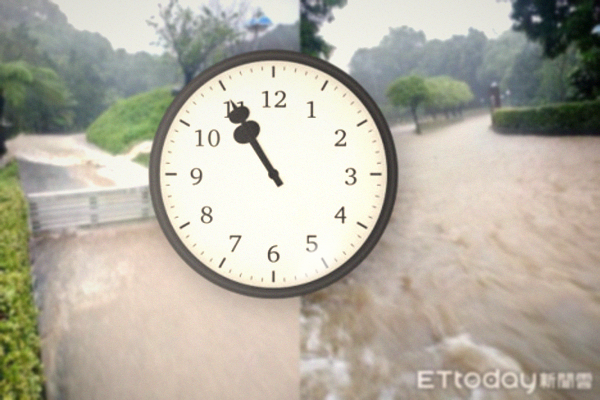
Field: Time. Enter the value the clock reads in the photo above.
10:55
